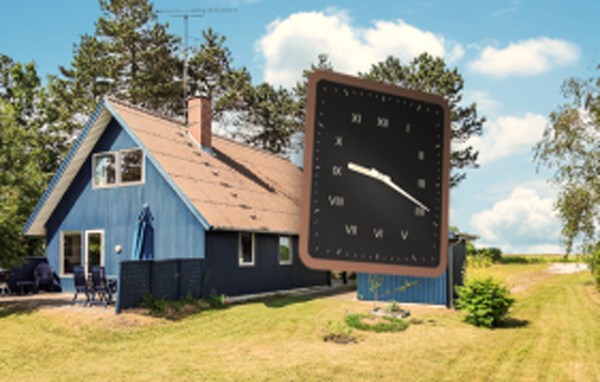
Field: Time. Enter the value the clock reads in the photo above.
9:19
